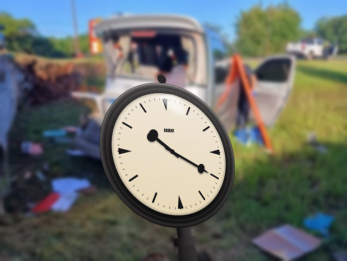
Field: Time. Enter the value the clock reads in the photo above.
10:20
